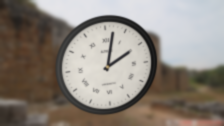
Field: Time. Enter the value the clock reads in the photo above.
2:02
